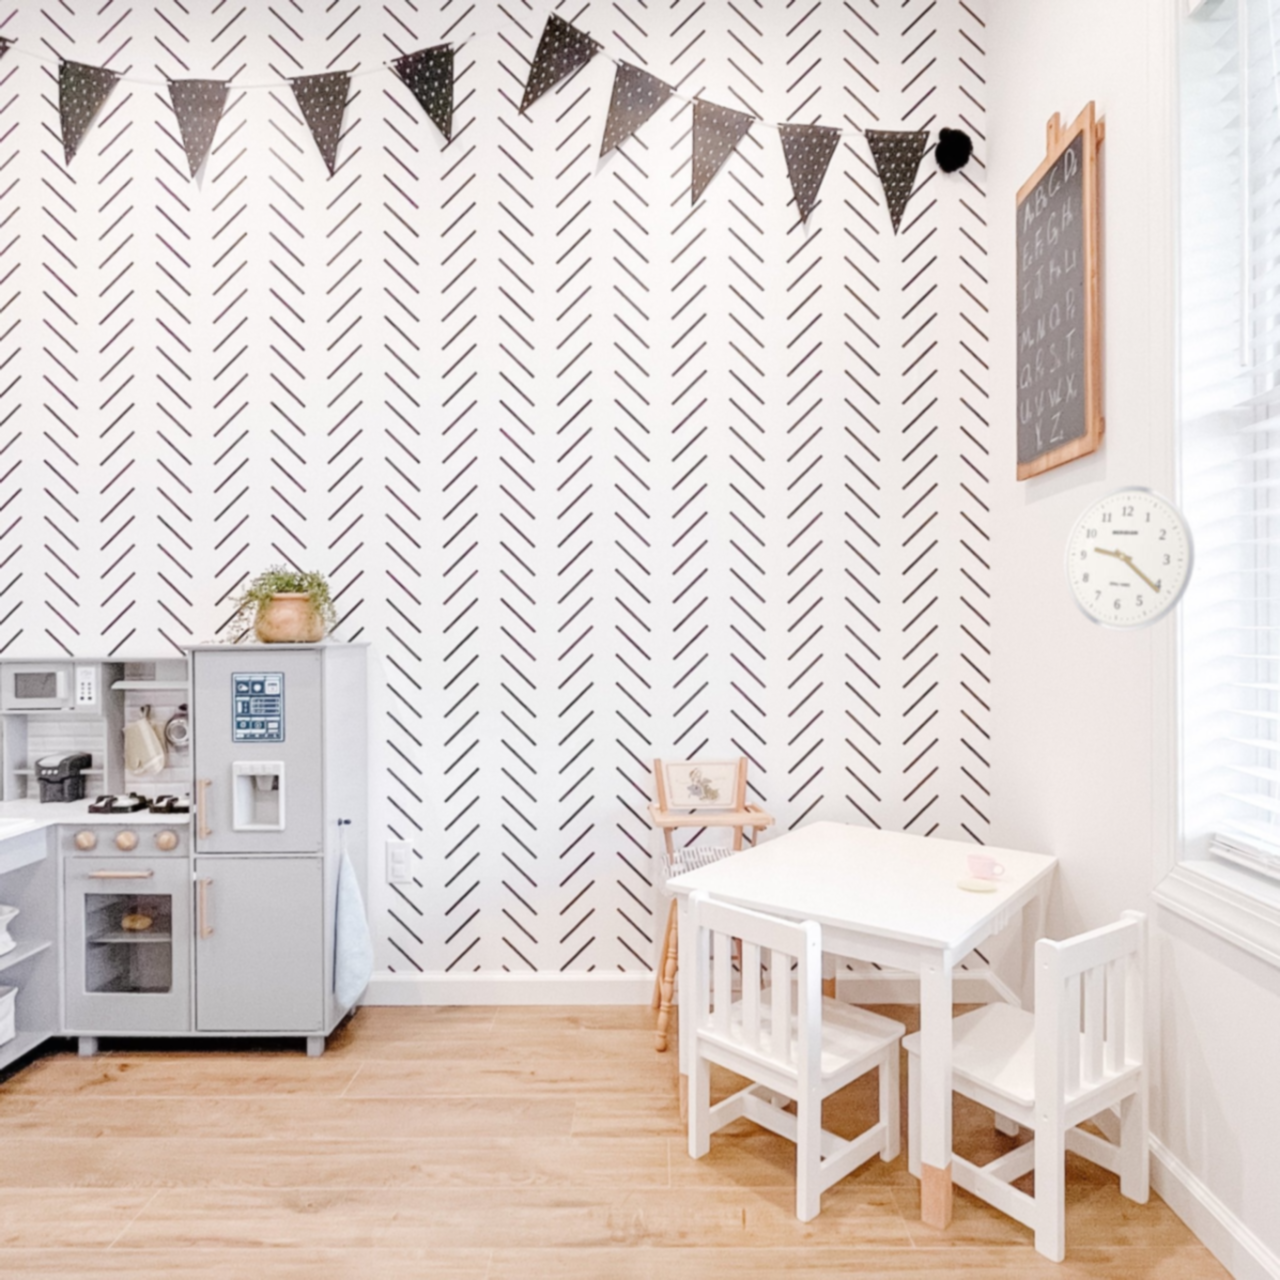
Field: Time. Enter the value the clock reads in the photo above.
9:21
